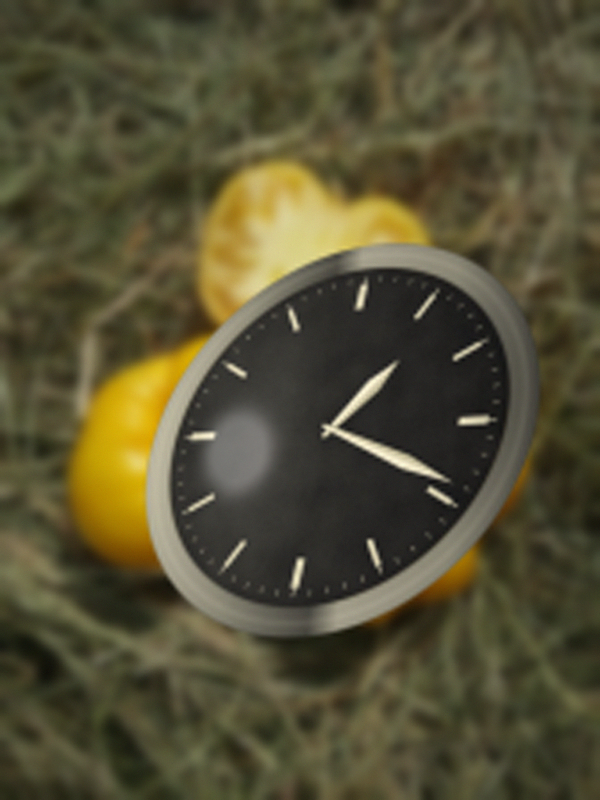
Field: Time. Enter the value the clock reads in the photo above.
1:19
